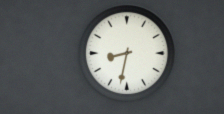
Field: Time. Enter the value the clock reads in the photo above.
8:32
